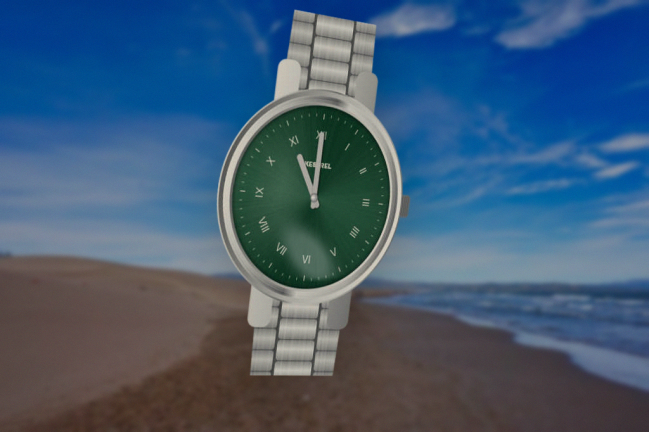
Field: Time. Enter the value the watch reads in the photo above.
11:00
